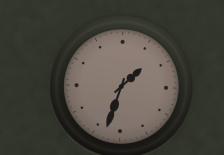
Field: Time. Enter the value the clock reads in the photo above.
1:33
